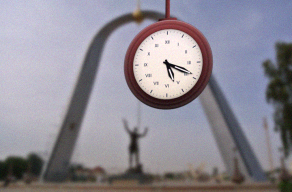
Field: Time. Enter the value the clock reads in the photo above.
5:19
